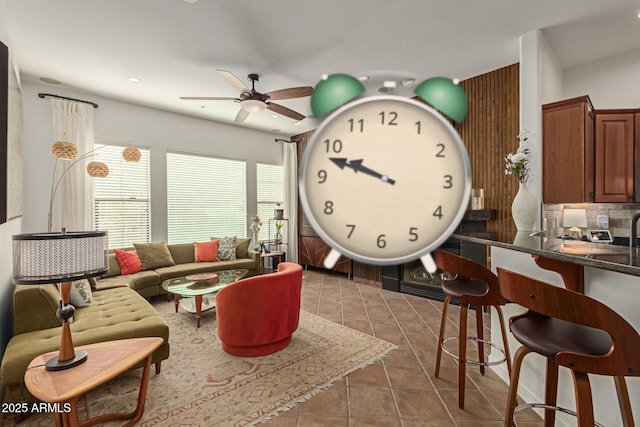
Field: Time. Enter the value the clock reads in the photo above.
9:48
